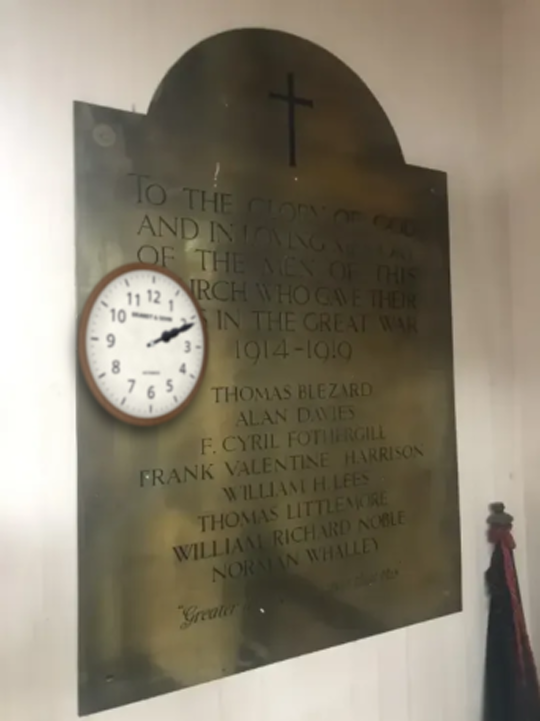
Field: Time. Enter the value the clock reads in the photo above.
2:11
